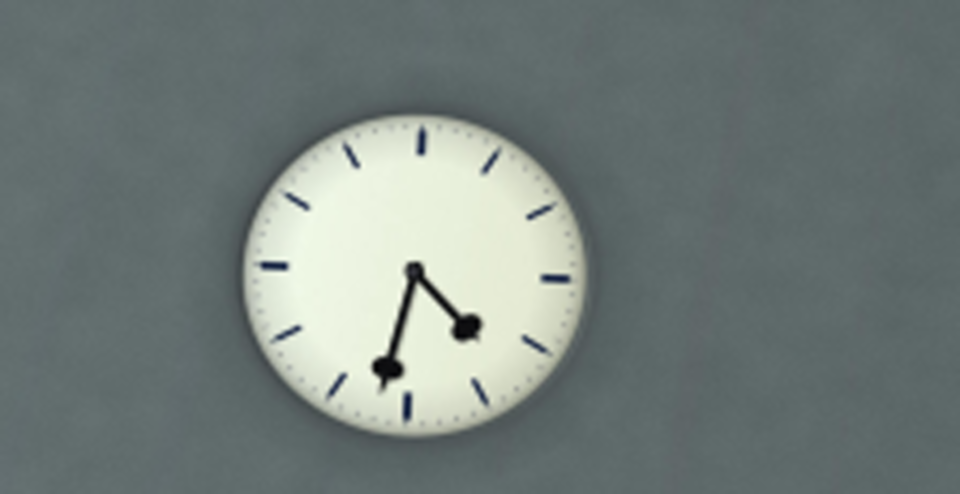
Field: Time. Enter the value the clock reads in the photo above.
4:32
